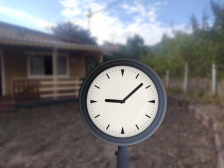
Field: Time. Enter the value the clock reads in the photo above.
9:08
